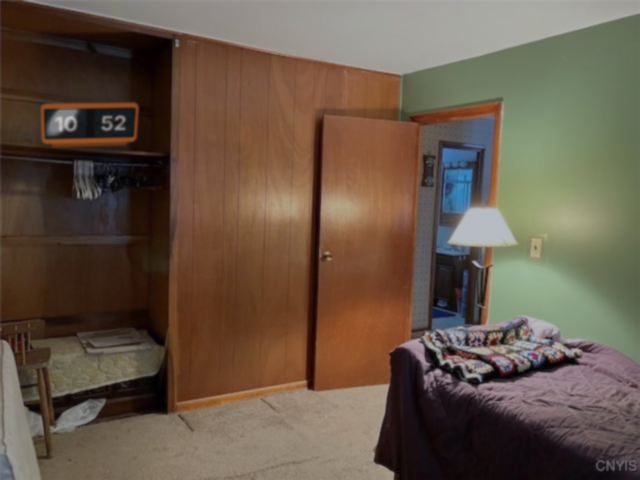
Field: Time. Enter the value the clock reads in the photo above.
10:52
